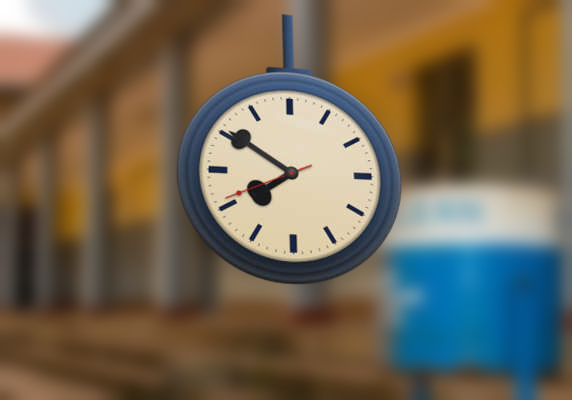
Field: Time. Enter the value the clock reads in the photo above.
7:50:41
